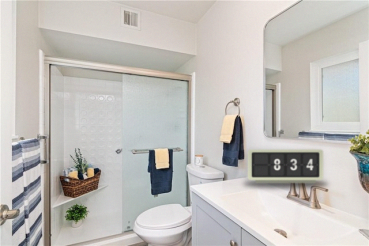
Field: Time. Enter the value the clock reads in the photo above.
8:34
